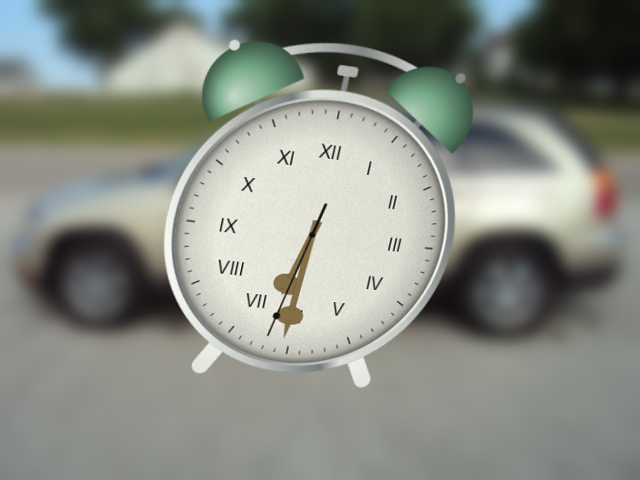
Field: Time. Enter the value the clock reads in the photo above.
6:30:32
